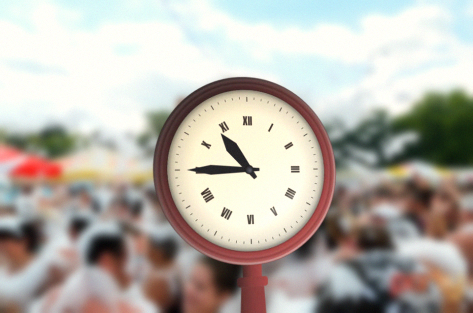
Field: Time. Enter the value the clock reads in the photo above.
10:45
